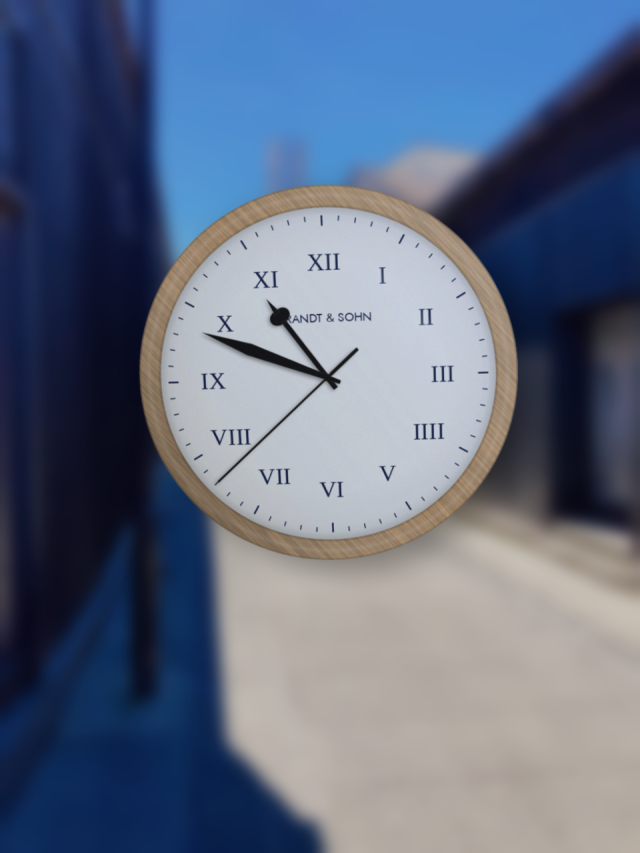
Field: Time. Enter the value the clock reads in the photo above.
10:48:38
